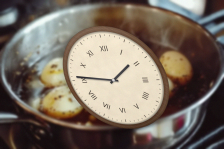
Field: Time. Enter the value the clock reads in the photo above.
1:46
